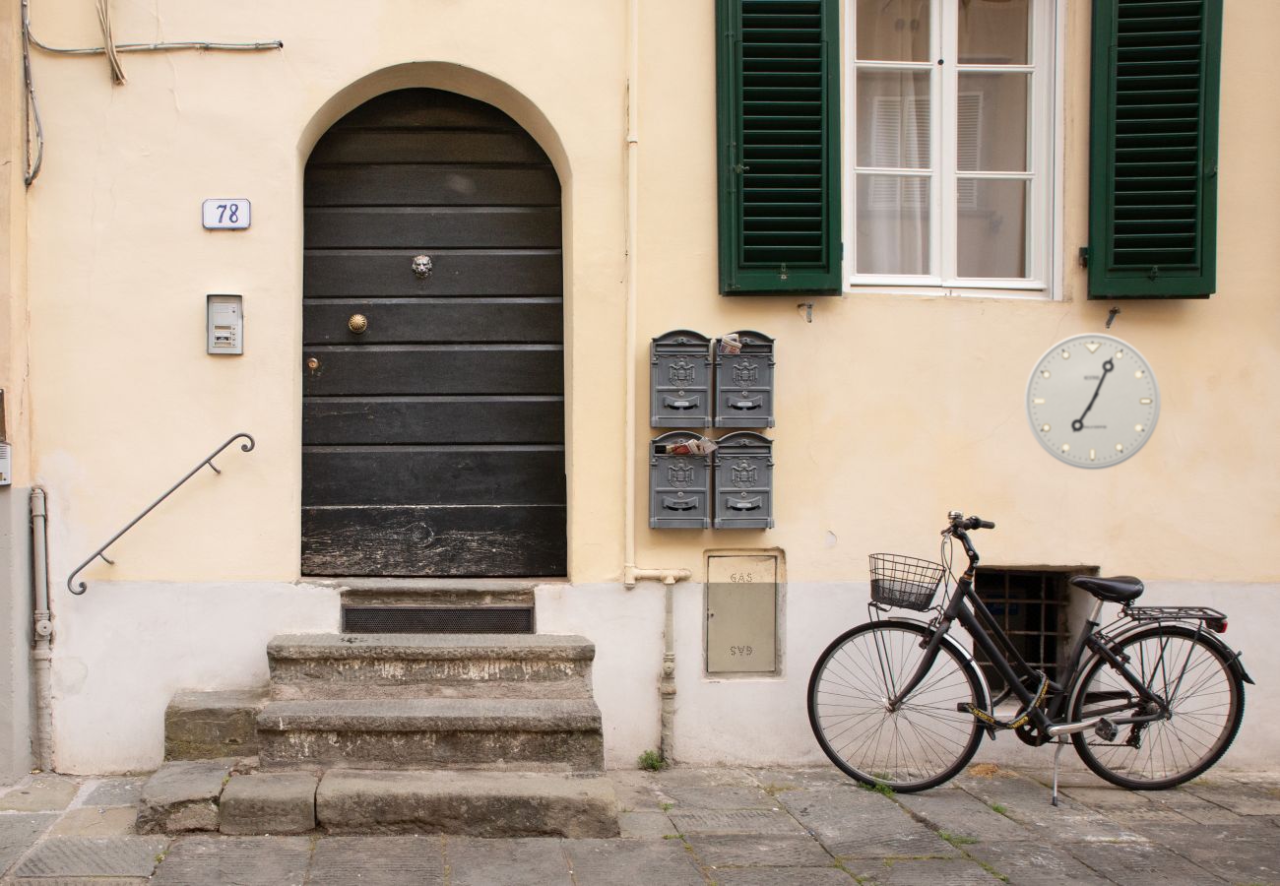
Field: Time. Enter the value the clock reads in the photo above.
7:04
